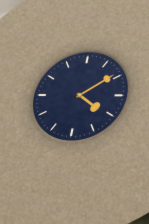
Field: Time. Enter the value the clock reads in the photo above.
4:09
